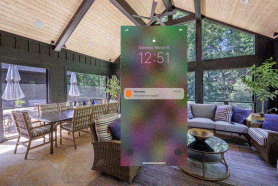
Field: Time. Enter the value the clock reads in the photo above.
12:51
